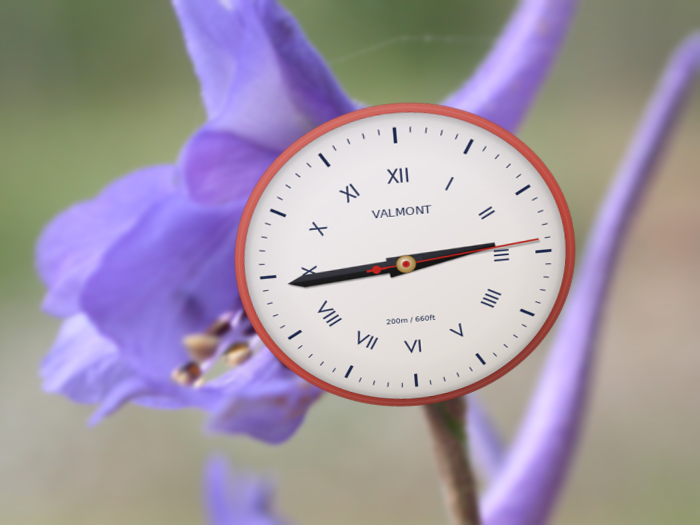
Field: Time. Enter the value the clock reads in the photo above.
2:44:14
